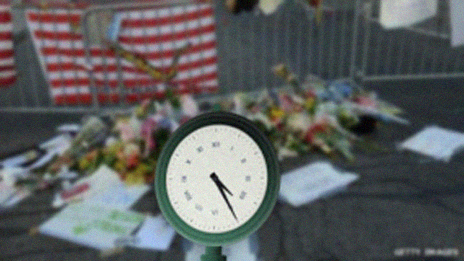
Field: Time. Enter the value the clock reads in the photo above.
4:25
